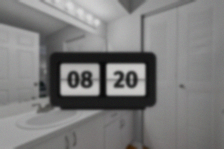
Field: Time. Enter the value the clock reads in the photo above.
8:20
